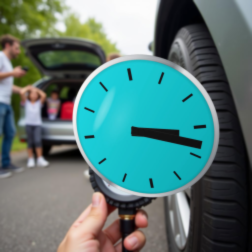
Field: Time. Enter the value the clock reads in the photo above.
3:18
